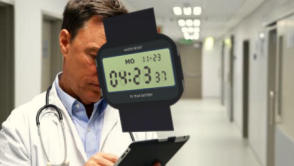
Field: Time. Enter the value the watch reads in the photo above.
4:23:37
